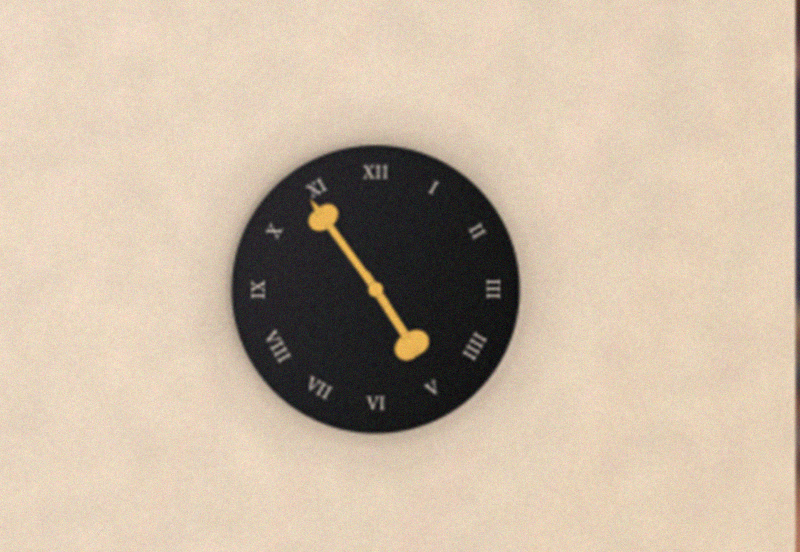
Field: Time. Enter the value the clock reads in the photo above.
4:54
